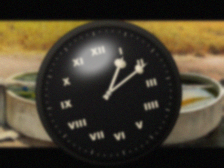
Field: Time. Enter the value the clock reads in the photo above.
1:11
